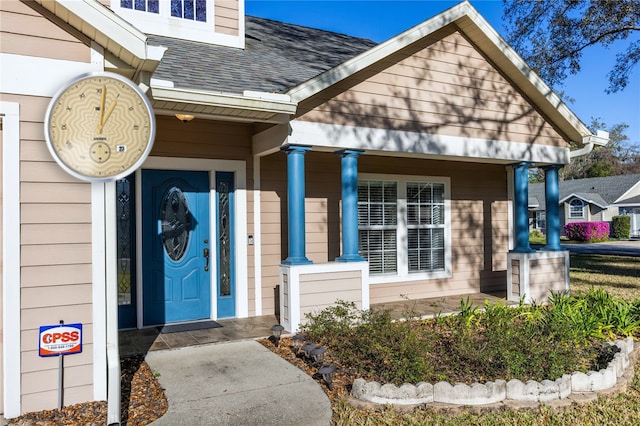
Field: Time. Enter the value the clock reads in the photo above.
1:01
